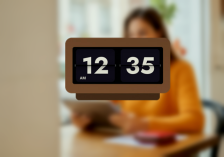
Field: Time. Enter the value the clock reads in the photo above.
12:35
